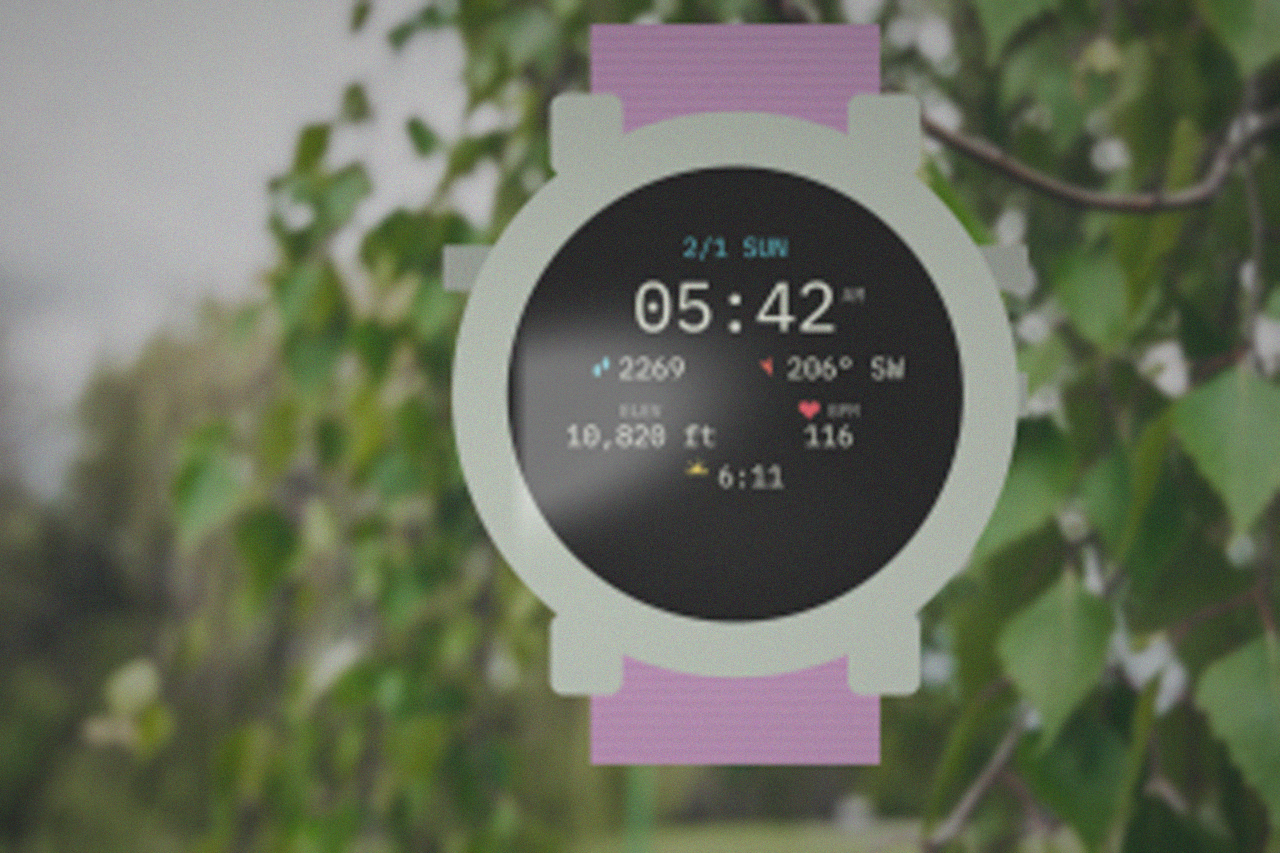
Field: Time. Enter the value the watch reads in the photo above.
5:42
